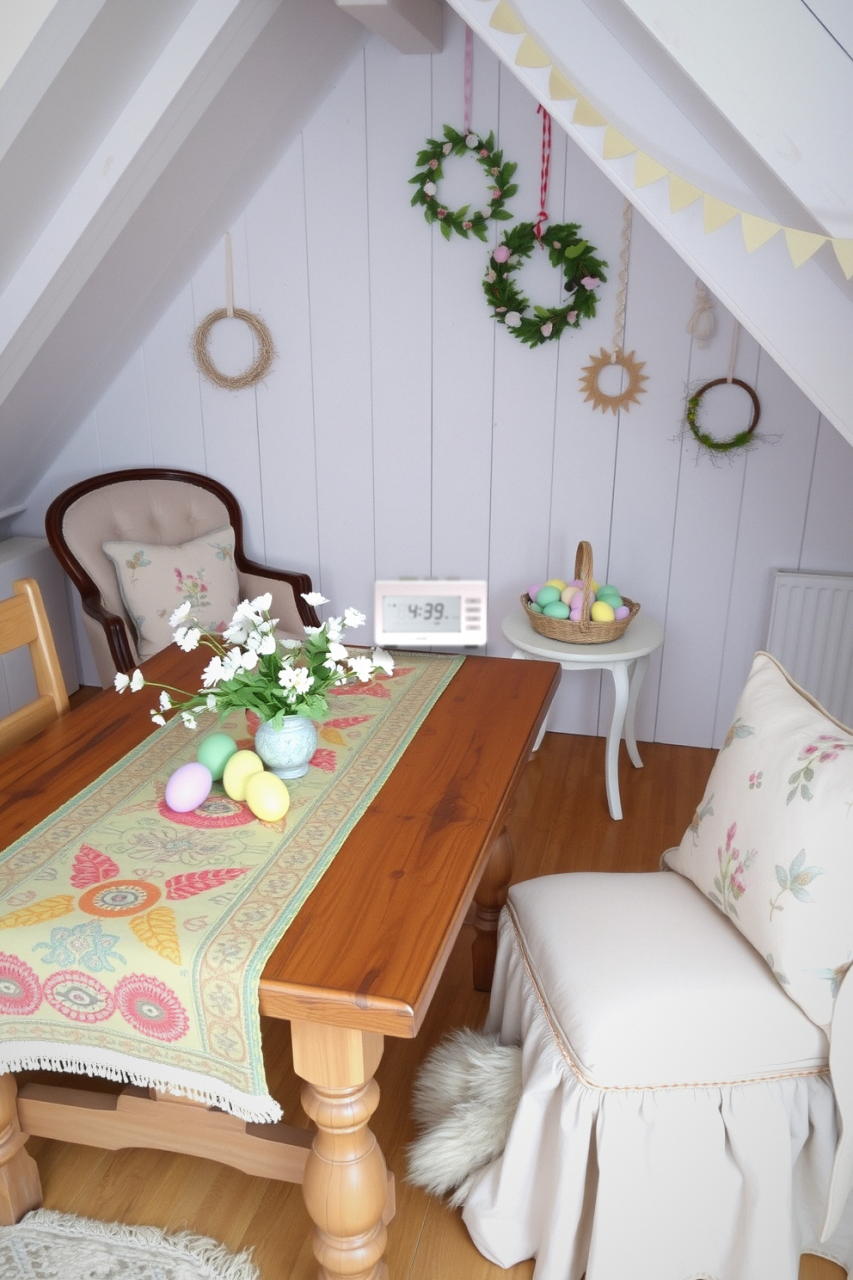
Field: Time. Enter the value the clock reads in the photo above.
4:39
